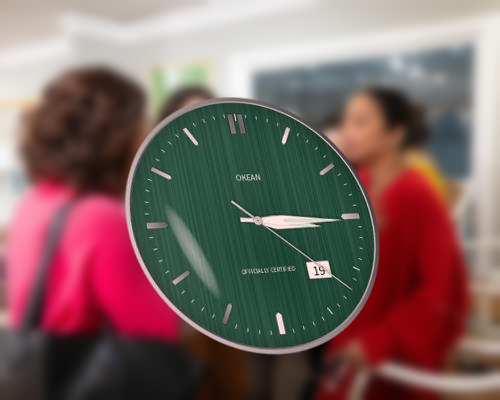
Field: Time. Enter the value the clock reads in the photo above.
3:15:22
